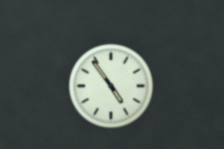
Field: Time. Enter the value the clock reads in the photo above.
4:54
